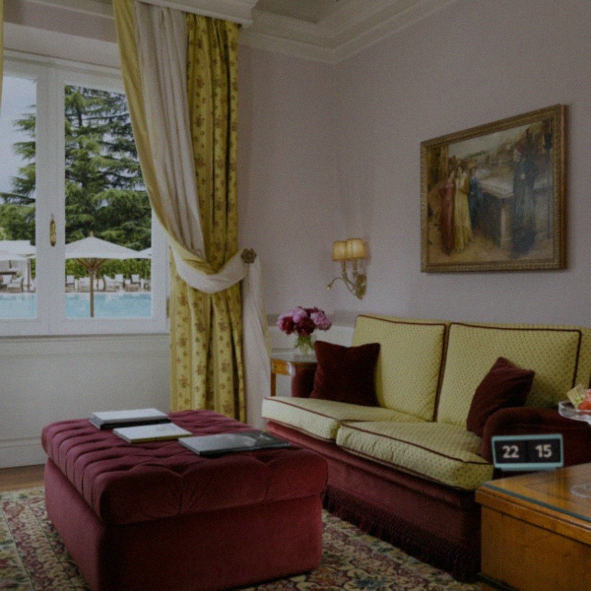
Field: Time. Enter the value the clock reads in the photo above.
22:15
